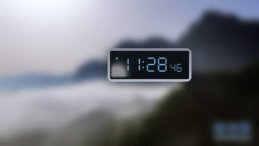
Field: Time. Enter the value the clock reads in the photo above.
11:28:46
